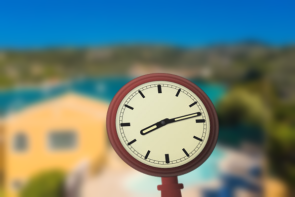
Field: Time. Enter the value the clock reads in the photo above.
8:13
